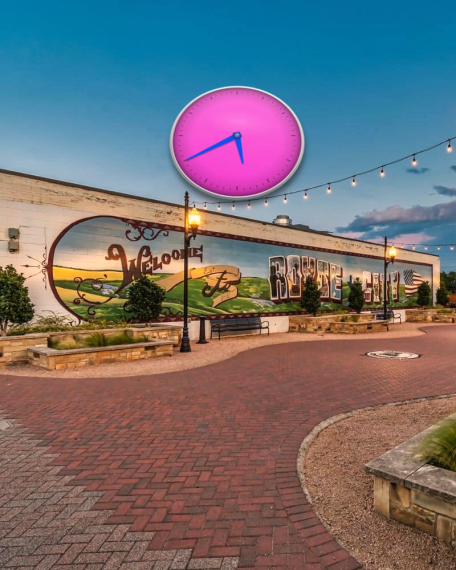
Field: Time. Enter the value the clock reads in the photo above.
5:40
